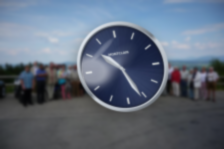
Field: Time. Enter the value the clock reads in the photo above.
10:26
